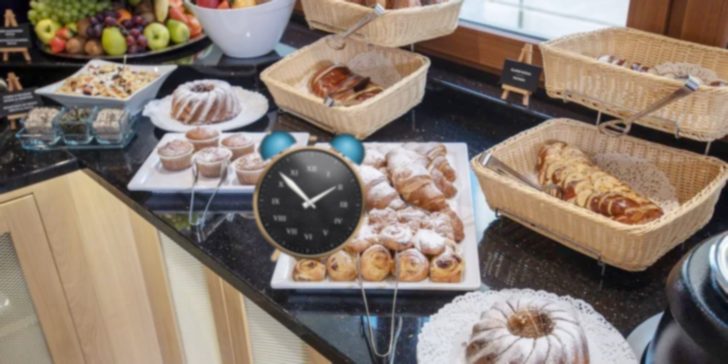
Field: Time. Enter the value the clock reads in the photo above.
1:52
